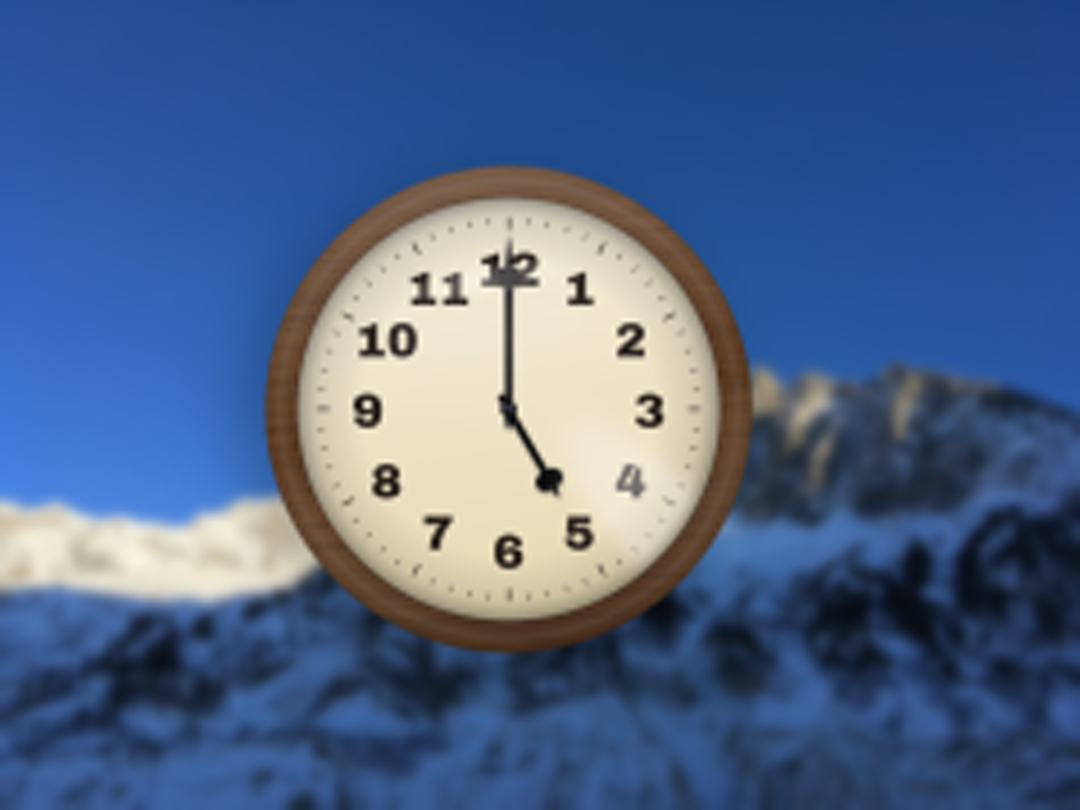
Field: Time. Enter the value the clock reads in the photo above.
5:00
